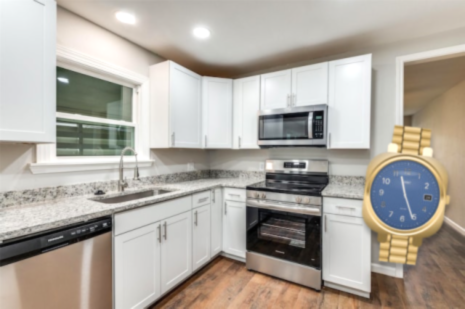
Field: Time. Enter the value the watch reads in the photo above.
11:26
